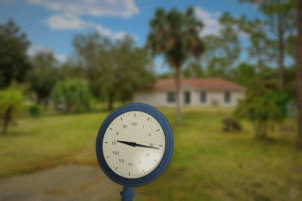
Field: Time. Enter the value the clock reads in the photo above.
9:16
